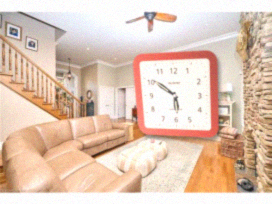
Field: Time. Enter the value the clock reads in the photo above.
5:51
